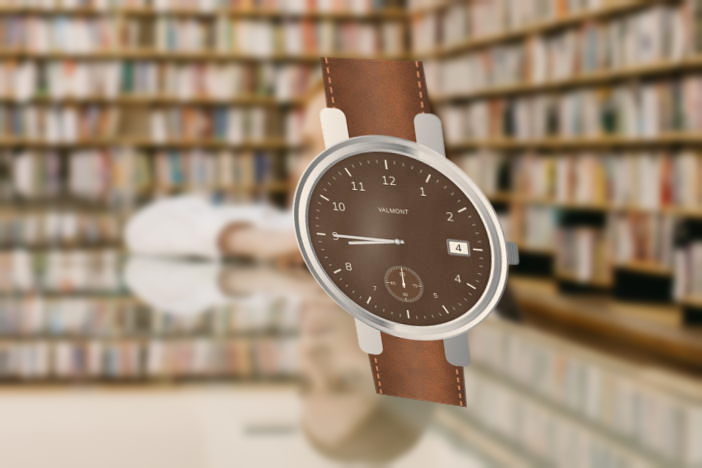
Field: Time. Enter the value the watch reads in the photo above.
8:45
